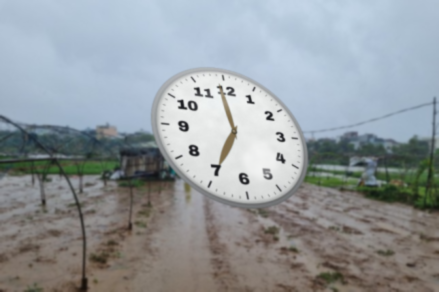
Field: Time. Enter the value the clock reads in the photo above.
6:59
